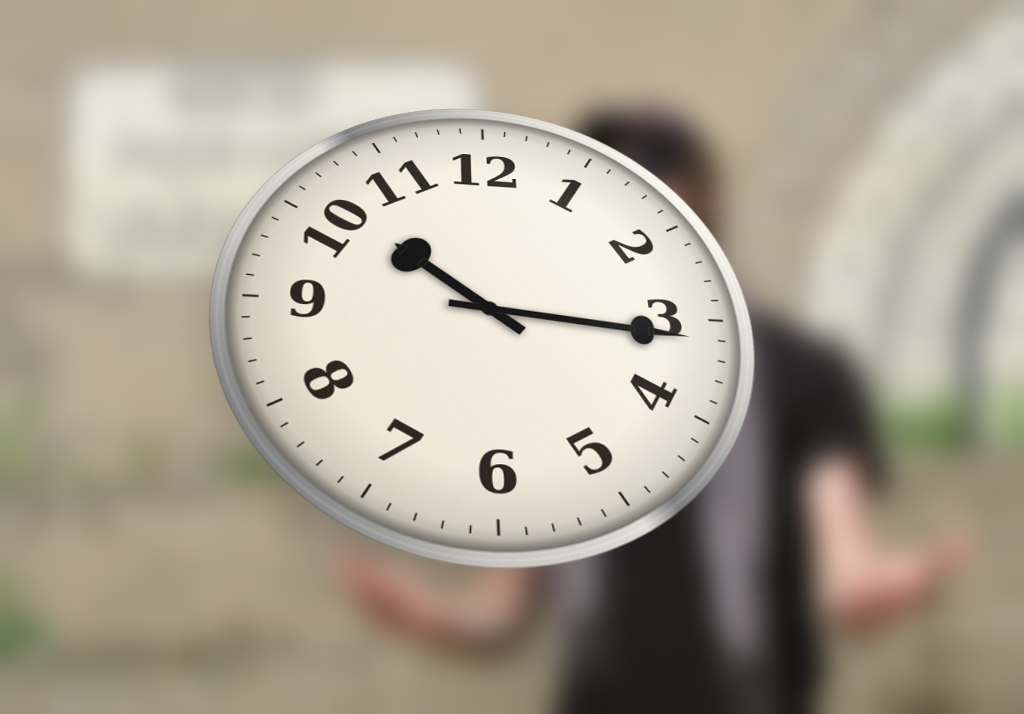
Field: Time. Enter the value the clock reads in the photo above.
10:16
